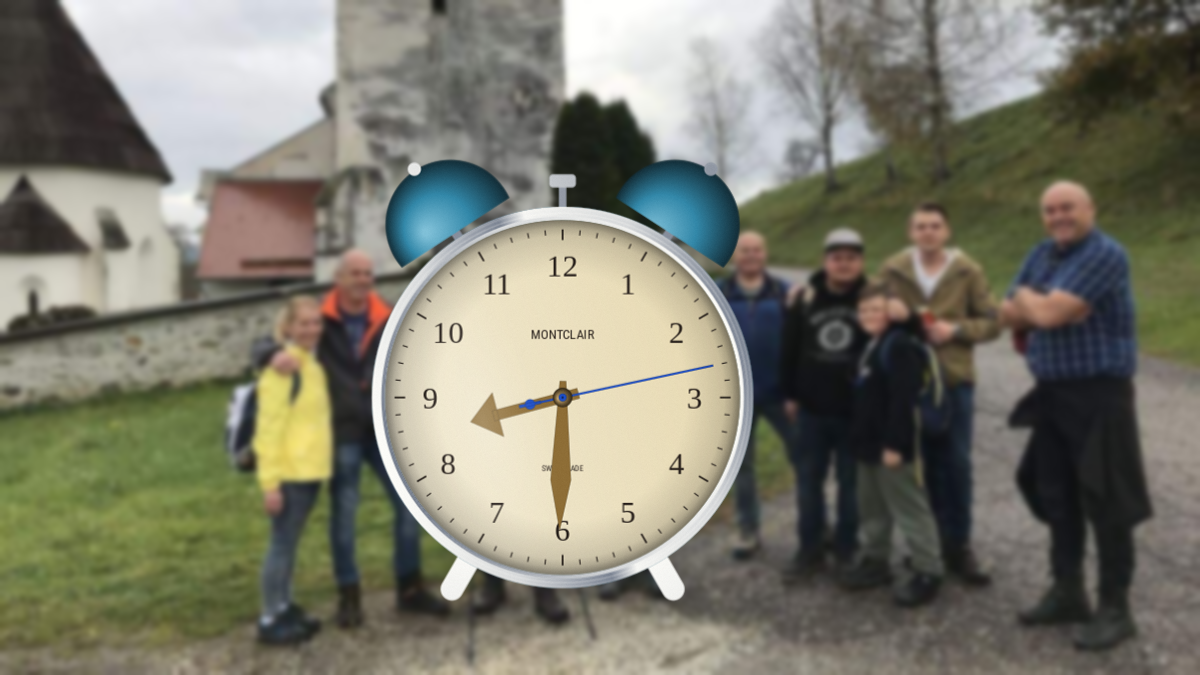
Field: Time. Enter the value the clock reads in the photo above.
8:30:13
